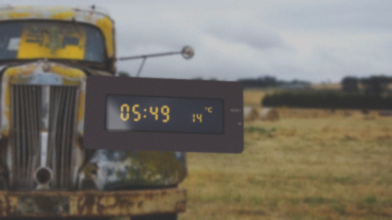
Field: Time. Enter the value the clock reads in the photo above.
5:49
